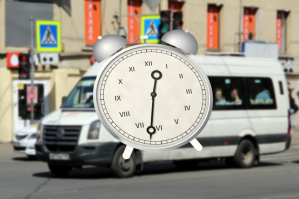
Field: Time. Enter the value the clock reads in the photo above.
12:32
